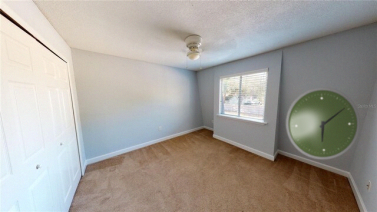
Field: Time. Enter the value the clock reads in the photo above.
6:09
